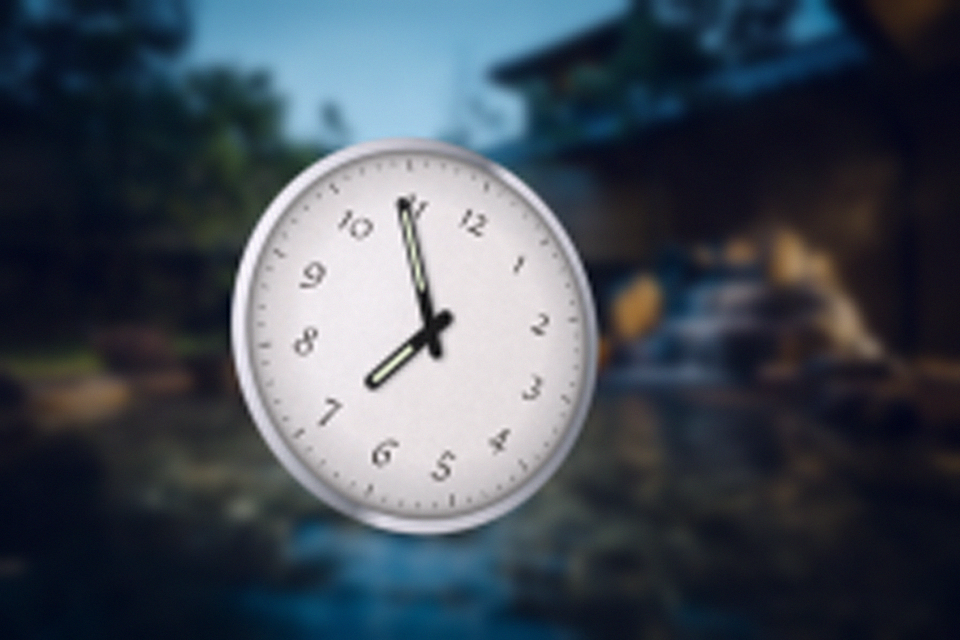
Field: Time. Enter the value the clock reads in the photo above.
6:54
